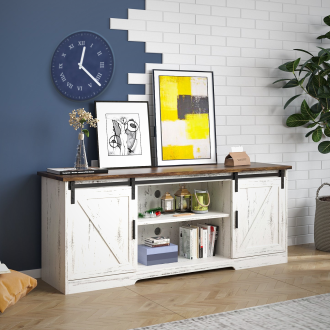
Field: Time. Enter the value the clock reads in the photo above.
12:22
